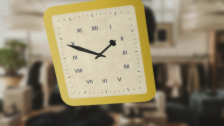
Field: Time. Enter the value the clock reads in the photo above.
1:49
